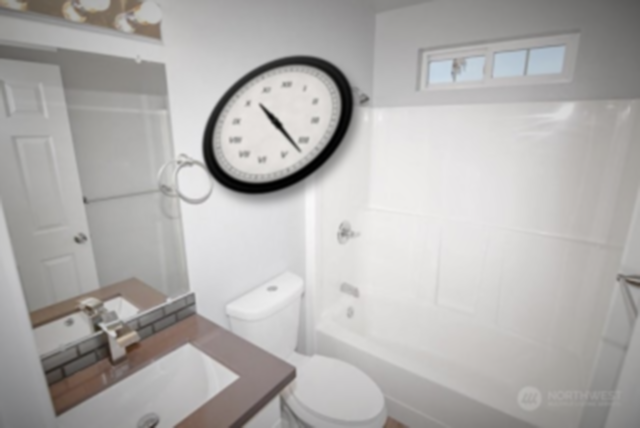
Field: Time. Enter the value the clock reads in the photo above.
10:22
